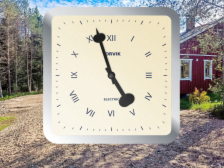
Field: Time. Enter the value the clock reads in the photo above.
4:57
